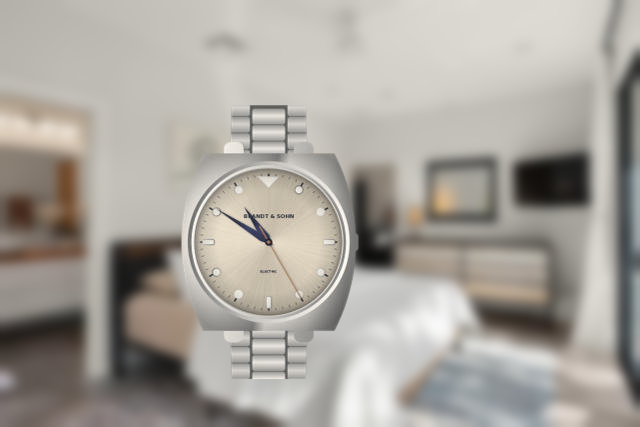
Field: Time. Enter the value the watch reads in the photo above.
10:50:25
